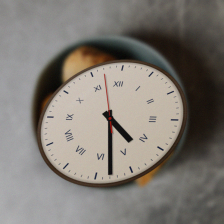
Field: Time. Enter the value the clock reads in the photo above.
4:27:57
